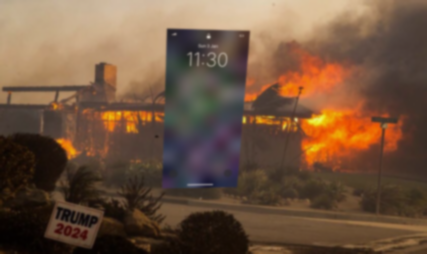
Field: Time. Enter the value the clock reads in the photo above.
11:30
